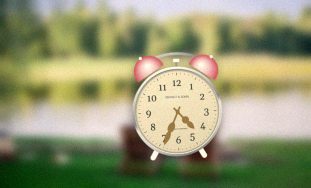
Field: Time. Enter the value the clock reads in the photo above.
4:34
